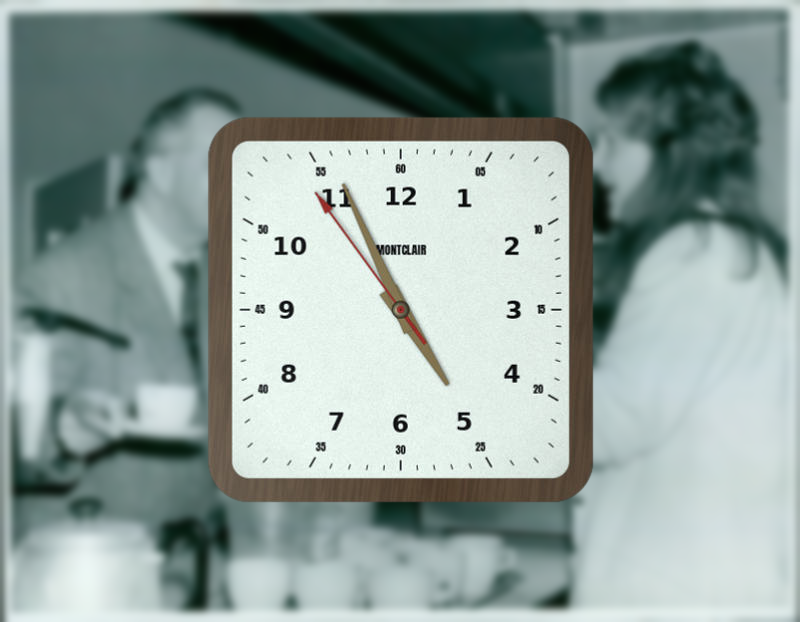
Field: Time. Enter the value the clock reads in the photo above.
4:55:54
